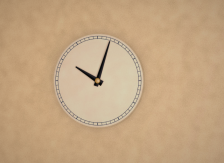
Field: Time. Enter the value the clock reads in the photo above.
10:03
